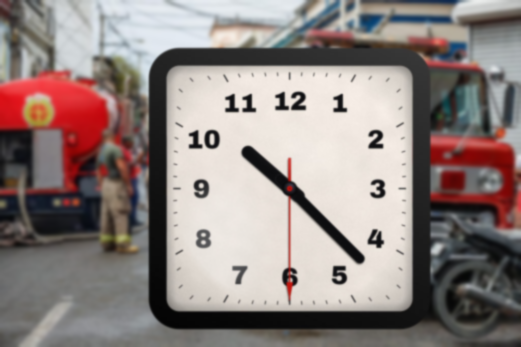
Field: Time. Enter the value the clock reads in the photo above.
10:22:30
